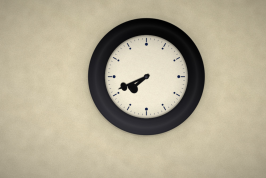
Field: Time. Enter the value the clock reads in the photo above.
7:41
